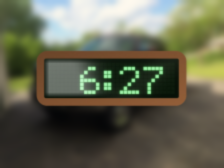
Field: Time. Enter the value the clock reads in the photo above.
6:27
